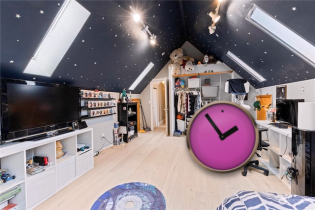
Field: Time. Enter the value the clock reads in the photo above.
1:54
